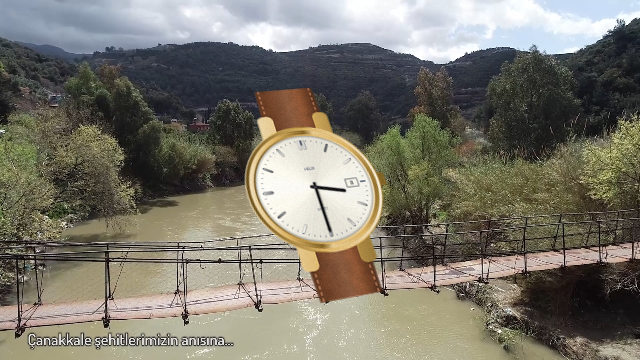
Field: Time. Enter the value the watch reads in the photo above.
3:30
